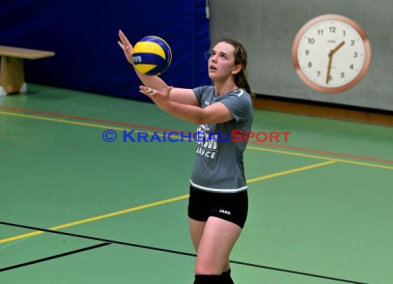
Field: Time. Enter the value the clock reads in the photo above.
1:31
